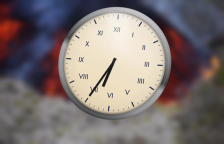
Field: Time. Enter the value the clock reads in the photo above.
6:35
